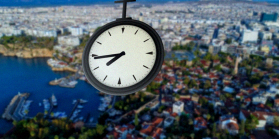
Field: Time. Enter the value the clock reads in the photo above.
7:44
